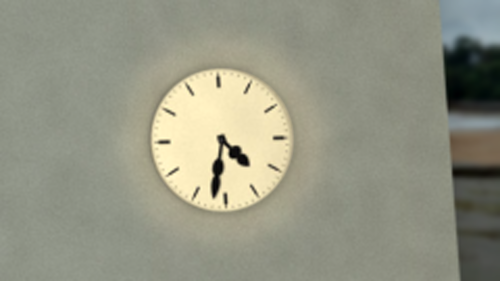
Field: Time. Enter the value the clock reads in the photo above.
4:32
